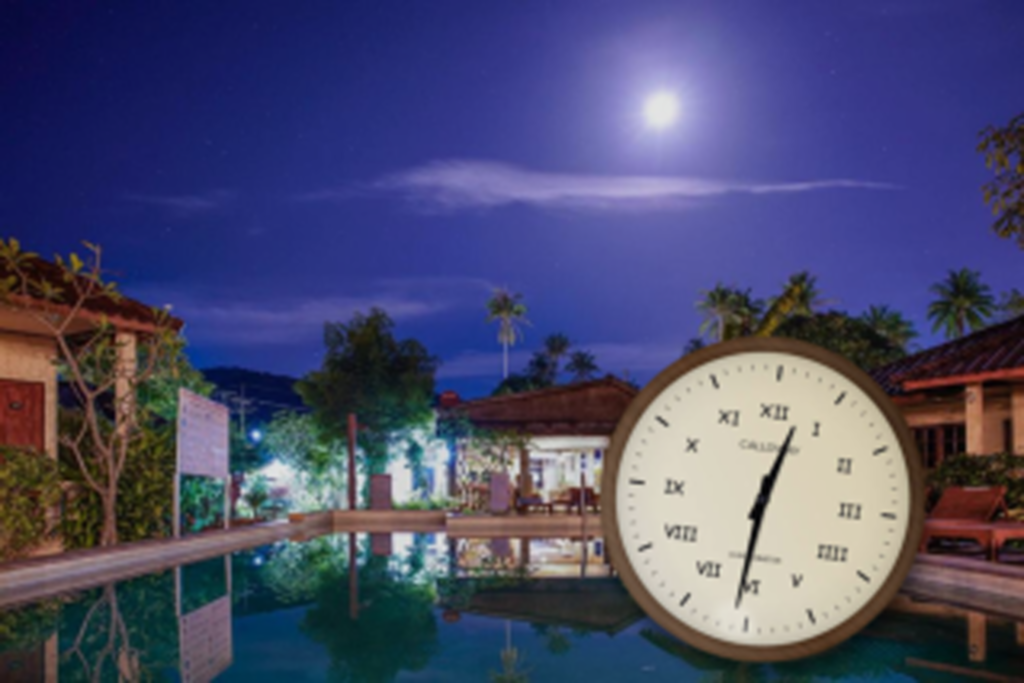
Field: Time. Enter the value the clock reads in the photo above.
12:31
